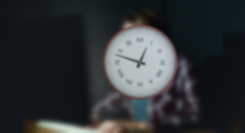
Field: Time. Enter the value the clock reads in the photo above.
12:48
